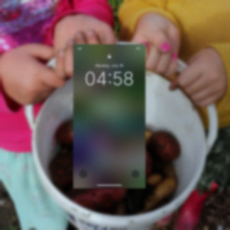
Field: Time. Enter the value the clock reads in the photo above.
4:58
